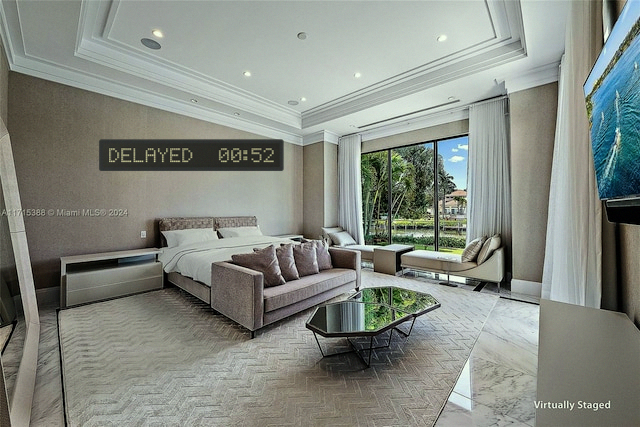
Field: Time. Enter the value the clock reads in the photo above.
0:52
